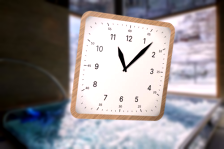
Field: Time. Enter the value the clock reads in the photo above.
11:07
